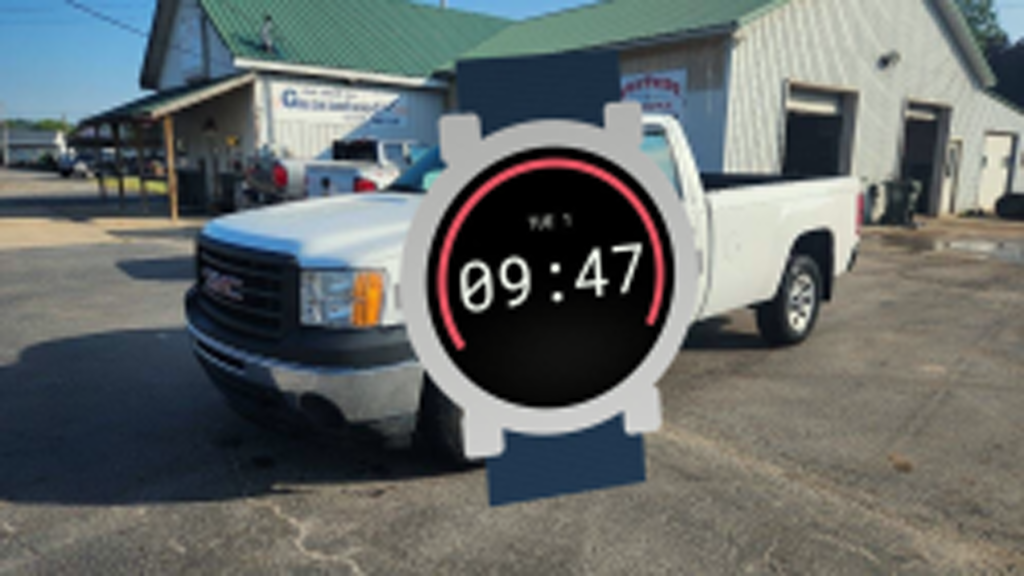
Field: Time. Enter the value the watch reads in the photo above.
9:47
